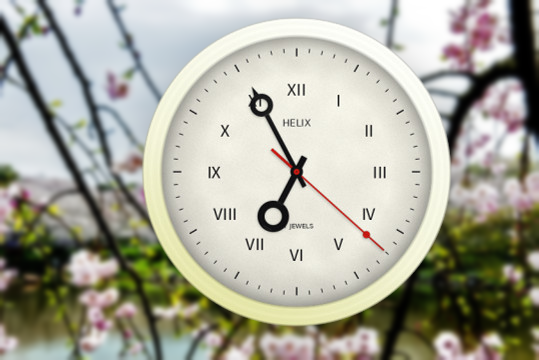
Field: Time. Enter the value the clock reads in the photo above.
6:55:22
